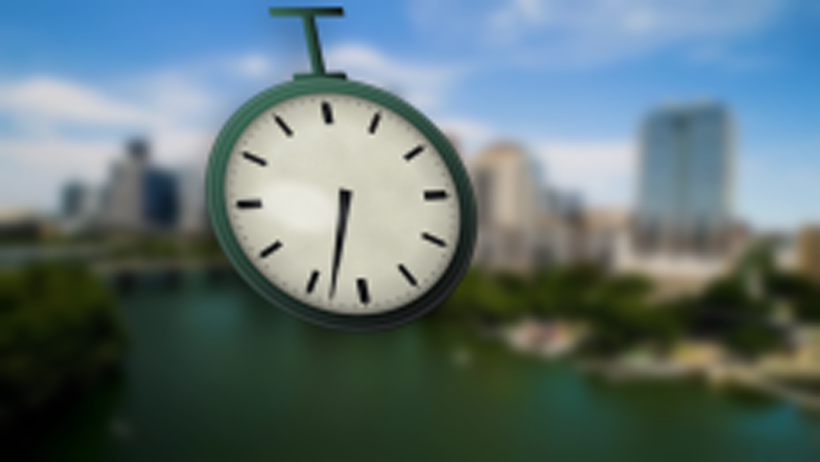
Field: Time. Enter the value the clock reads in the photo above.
6:33
